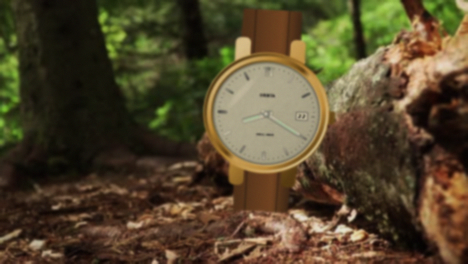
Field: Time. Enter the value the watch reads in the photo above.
8:20
